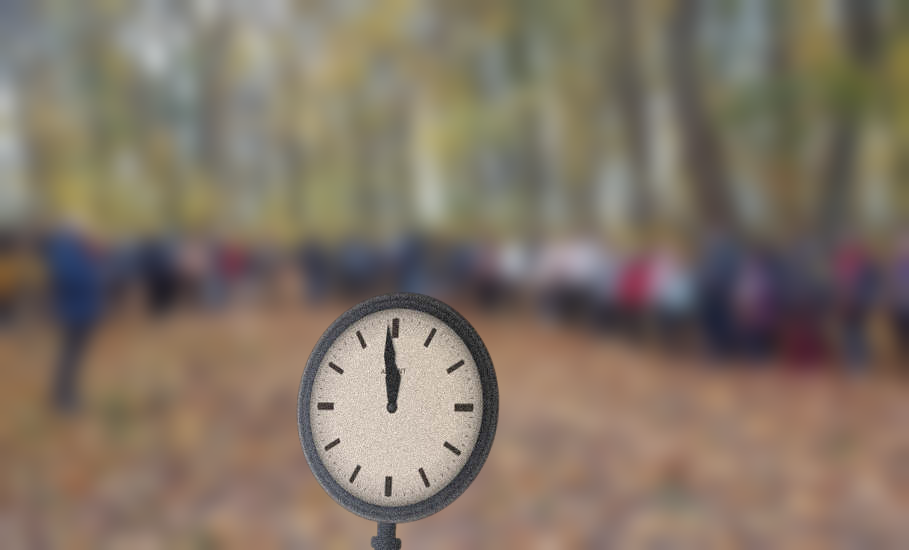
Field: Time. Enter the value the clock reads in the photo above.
11:59
